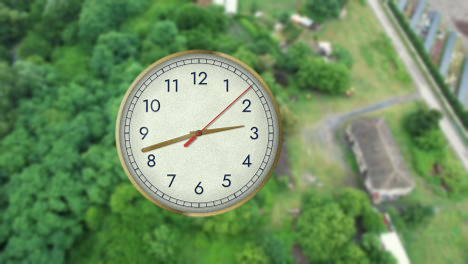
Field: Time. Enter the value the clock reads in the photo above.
2:42:08
